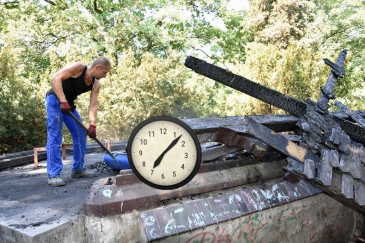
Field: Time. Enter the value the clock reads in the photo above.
7:07
